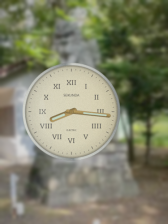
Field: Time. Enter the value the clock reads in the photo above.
8:16
